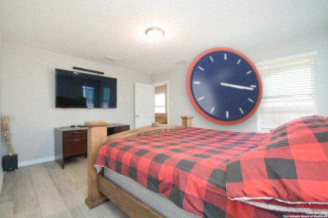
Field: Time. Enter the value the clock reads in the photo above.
3:16
